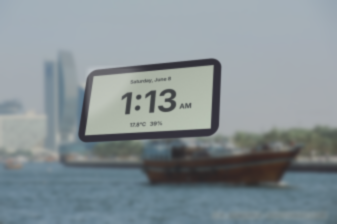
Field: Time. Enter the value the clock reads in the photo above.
1:13
